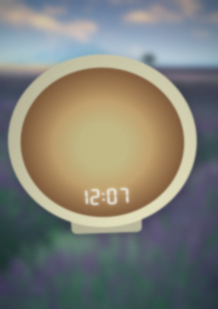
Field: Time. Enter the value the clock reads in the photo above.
12:07
